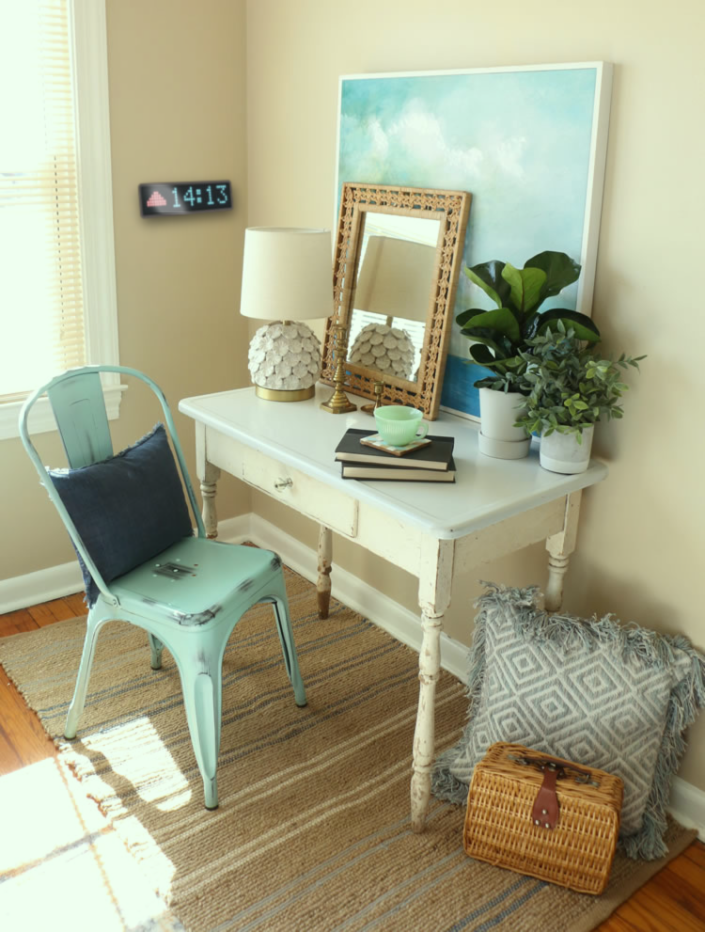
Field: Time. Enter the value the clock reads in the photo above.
14:13
